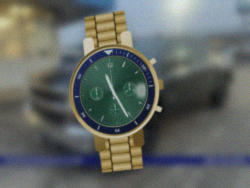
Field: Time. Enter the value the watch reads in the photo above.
11:26
